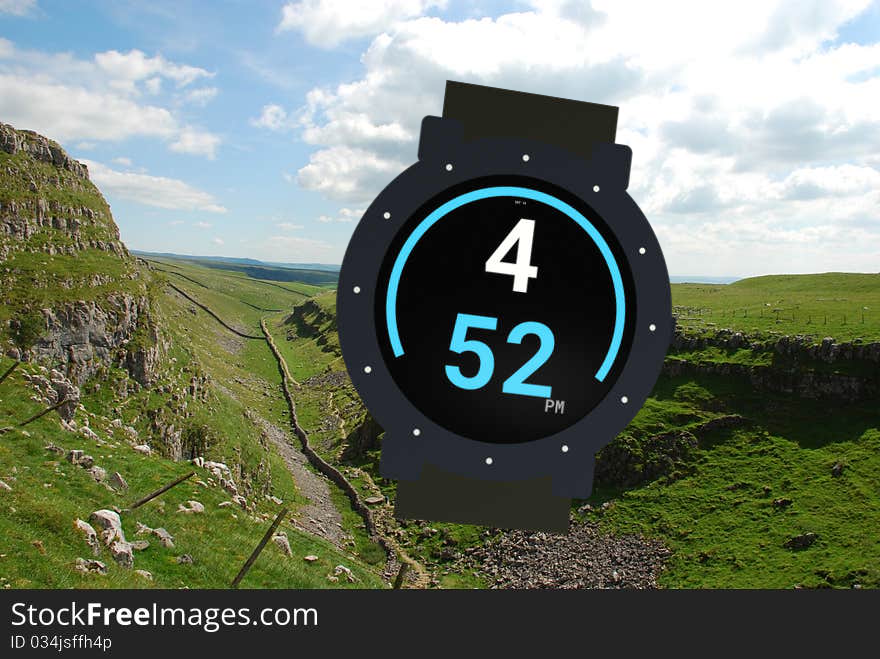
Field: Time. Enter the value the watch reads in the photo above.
4:52
